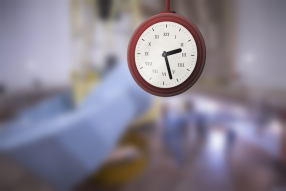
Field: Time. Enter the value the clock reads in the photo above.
2:27
